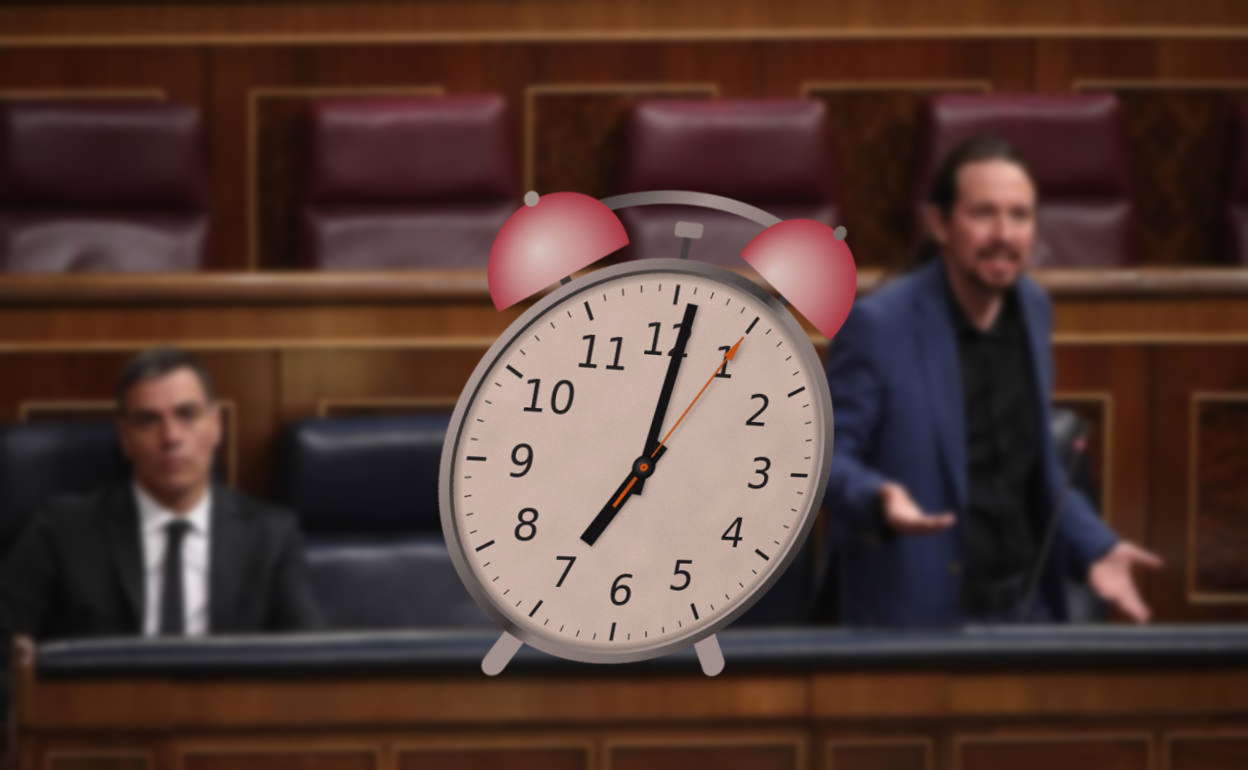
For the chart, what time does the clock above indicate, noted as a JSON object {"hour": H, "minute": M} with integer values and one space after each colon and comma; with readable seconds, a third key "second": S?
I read {"hour": 7, "minute": 1, "second": 5}
